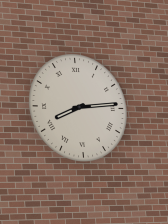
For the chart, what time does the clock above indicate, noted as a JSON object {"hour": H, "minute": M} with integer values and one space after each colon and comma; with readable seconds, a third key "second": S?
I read {"hour": 8, "minute": 14}
